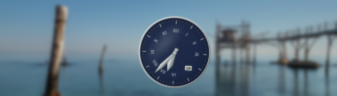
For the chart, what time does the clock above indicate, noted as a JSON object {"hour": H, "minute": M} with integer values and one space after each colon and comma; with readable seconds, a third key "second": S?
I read {"hour": 6, "minute": 37}
